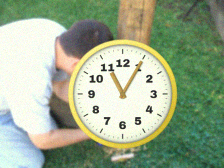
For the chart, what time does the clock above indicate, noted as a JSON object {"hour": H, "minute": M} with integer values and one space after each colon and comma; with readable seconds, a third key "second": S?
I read {"hour": 11, "minute": 5}
